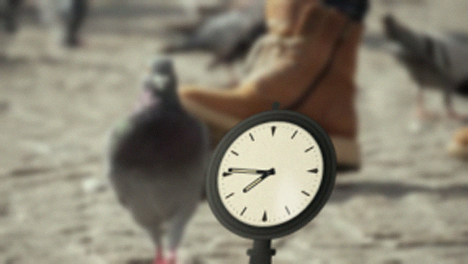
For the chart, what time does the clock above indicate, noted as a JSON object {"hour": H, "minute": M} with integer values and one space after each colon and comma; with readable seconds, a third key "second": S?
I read {"hour": 7, "minute": 46}
